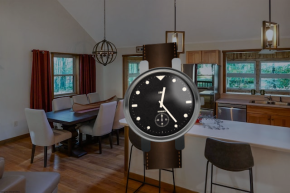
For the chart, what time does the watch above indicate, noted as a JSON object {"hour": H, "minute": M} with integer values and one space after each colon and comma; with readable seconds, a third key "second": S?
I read {"hour": 12, "minute": 24}
